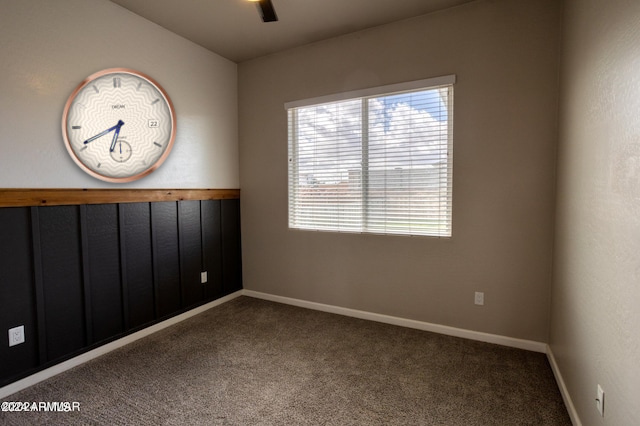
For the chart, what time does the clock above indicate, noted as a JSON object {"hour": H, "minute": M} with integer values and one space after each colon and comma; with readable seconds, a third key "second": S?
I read {"hour": 6, "minute": 41}
